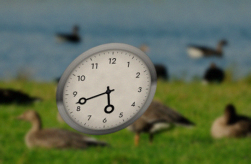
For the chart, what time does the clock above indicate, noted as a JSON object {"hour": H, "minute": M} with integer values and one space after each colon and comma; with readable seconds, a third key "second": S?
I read {"hour": 5, "minute": 42}
